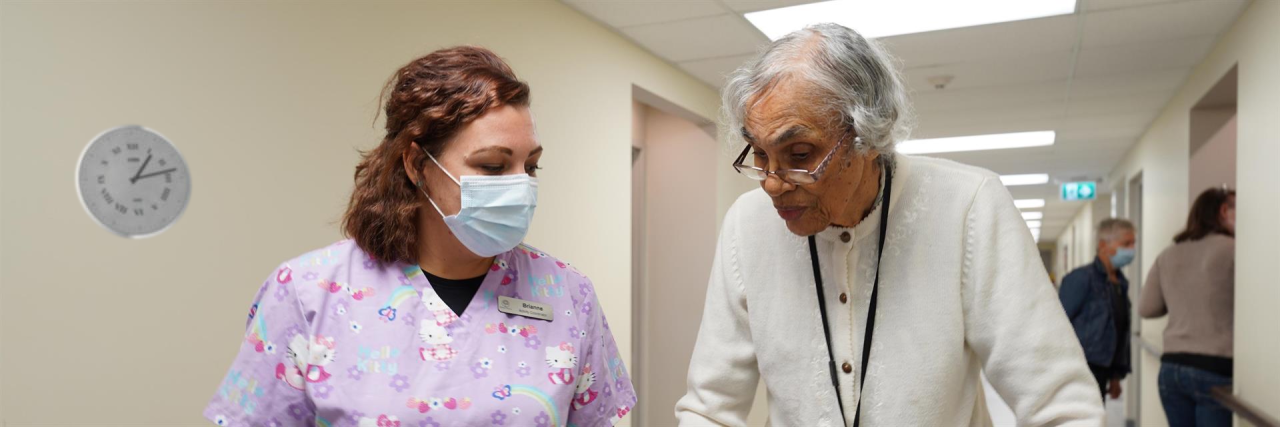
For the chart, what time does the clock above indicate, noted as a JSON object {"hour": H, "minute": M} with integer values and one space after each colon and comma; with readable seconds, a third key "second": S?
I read {"hour": 1, "minute": 13}
